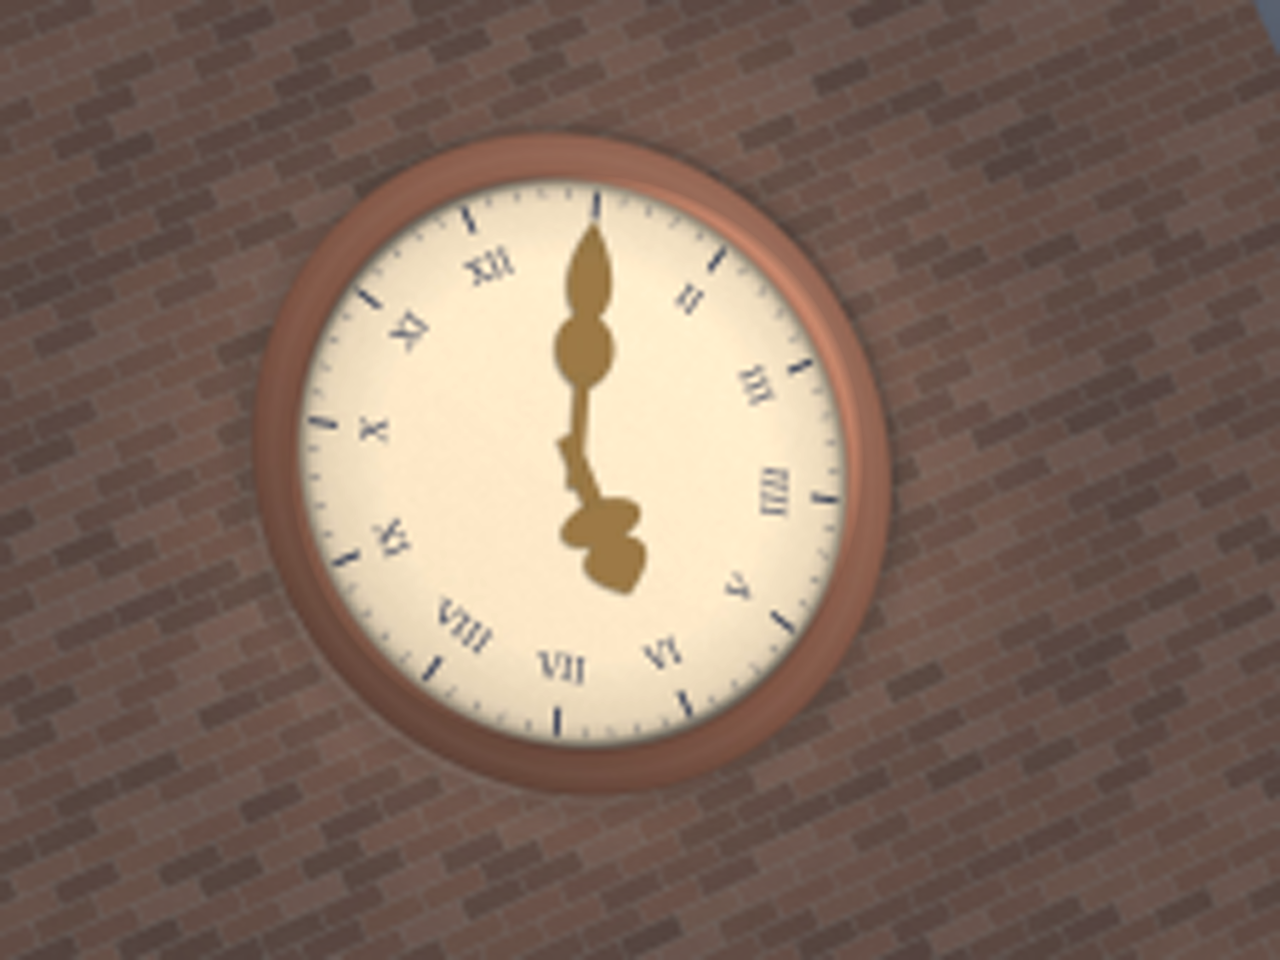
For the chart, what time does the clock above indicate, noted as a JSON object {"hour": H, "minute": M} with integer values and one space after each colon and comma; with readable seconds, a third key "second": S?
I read {"hour": 6, "minute": 5}
